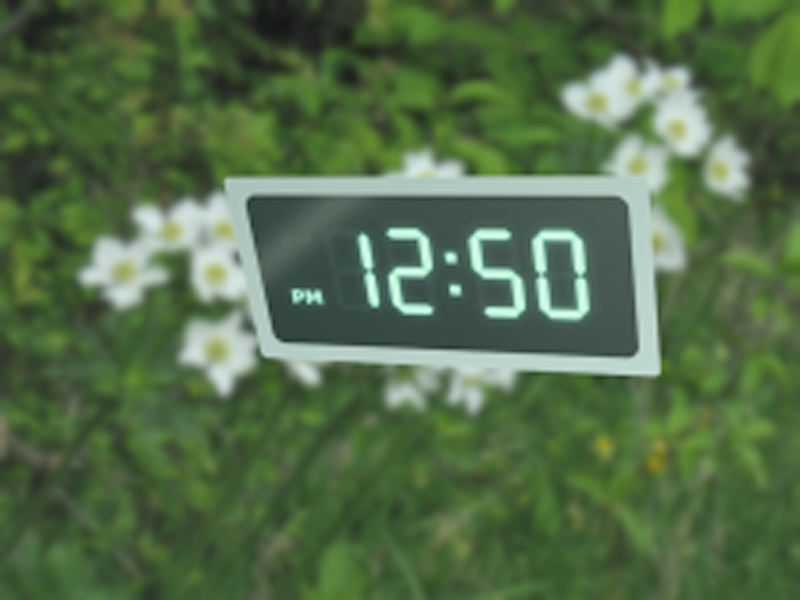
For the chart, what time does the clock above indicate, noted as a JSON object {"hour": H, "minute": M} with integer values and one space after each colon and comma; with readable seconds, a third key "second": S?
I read {"hour": 12, "minute": 50}
